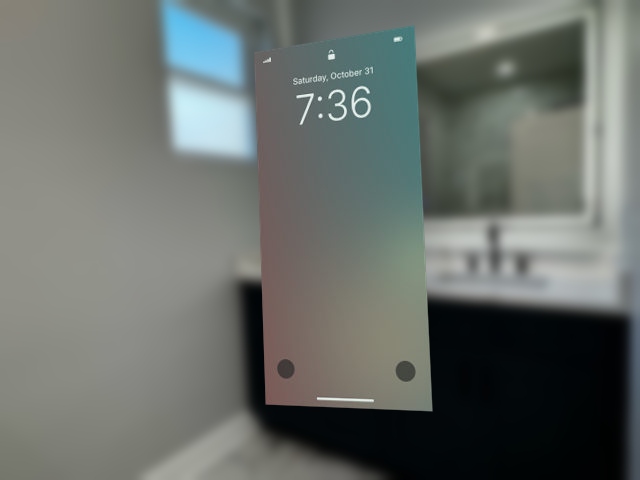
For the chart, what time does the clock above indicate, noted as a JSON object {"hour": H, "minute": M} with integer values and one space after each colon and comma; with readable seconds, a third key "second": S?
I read {"hour": 7, "minute": 36}
